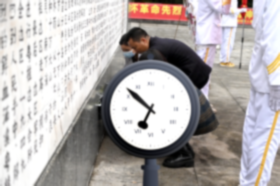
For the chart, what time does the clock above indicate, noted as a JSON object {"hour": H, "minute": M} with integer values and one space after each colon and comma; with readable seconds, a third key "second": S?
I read {"hour": 6, "minute": 52}
